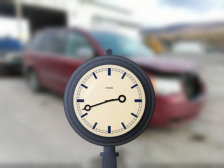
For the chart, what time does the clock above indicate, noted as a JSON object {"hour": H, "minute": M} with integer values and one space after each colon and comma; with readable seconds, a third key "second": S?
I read {"hour": 2, "minute": 42}
